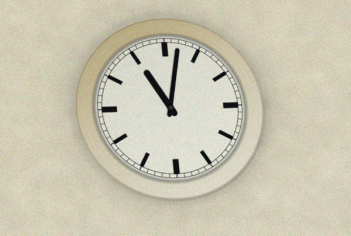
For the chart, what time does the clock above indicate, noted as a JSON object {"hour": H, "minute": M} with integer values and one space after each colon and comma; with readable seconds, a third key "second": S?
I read {"hour": 11, "minute": 2}
